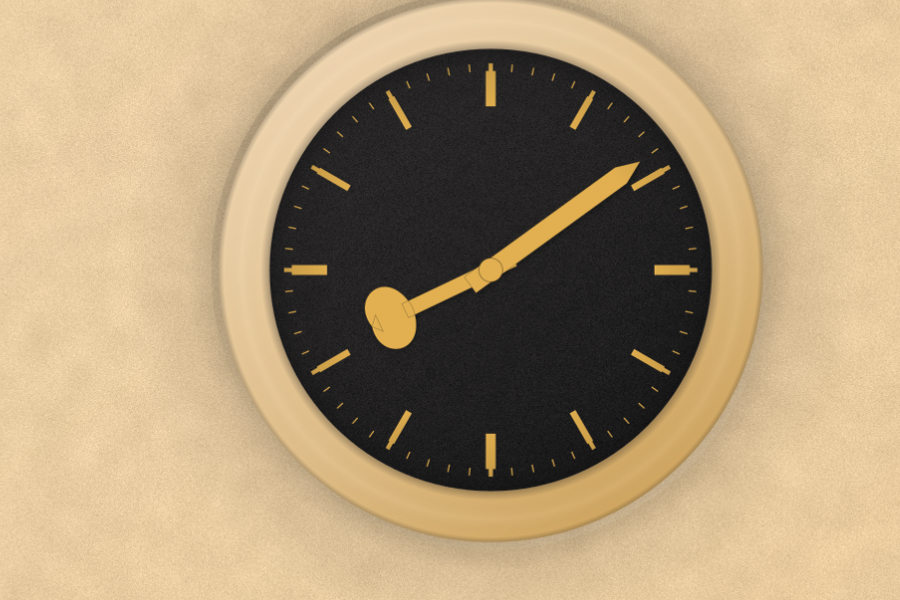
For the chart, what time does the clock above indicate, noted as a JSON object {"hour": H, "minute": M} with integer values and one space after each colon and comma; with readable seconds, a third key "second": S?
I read {"hour": 8, "minute": 9}
